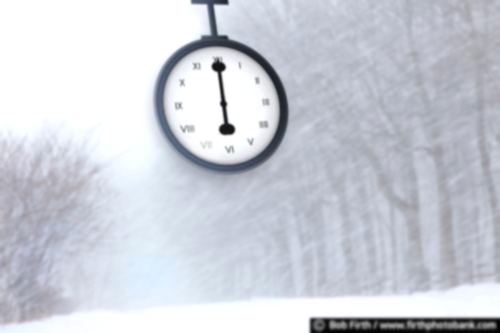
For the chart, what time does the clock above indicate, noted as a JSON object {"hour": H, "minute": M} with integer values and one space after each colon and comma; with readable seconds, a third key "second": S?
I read {"hour": 6, "minute": 0}
